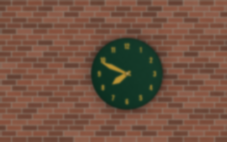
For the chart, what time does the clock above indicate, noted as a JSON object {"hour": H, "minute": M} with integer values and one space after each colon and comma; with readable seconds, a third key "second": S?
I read {"hour": 7, "minute": 49}
